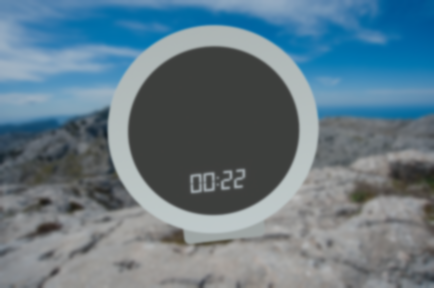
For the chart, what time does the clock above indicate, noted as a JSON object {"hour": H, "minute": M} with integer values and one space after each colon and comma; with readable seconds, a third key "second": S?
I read {"hour": 0, "minute": 22}
